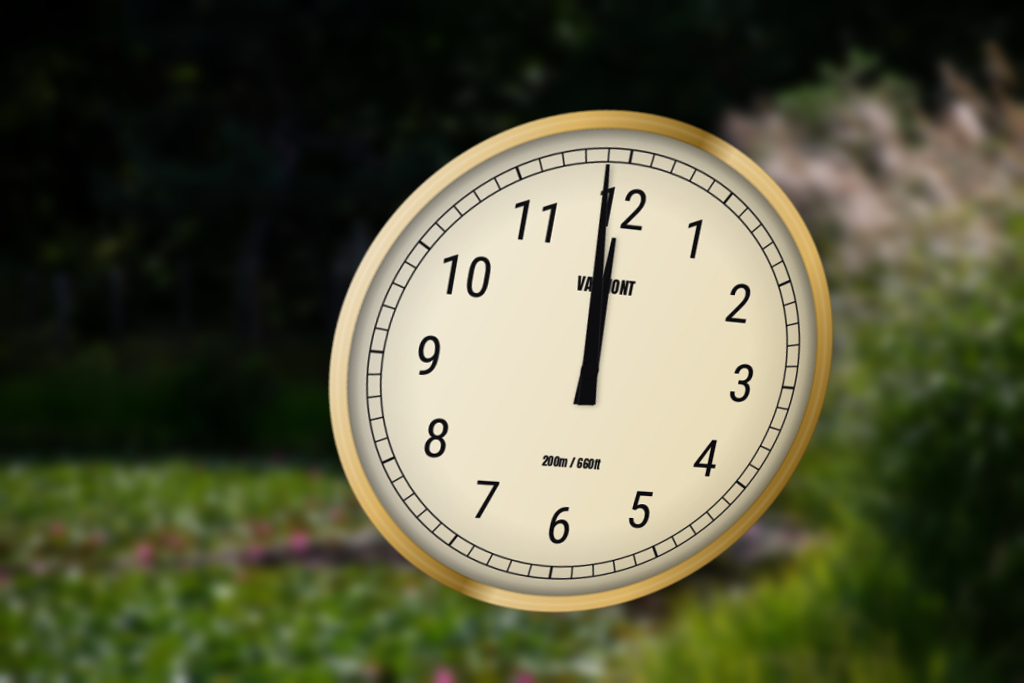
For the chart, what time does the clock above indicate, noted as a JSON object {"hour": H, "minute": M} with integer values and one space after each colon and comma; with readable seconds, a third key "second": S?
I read {"hour": 11, "minute": 59}
